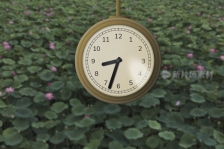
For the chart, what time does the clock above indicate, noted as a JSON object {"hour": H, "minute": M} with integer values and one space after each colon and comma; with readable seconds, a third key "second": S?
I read {"hour": 8, "minute": 33}
